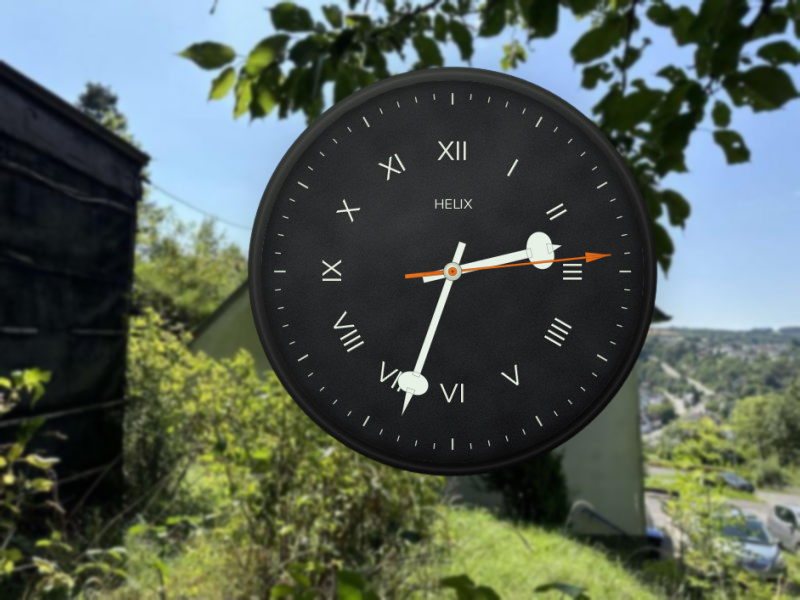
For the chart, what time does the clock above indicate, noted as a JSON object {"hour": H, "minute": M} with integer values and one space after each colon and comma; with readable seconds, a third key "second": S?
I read {"hour": 2, "minute": 33, "second": 14}
